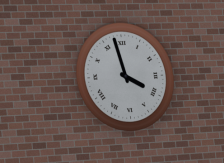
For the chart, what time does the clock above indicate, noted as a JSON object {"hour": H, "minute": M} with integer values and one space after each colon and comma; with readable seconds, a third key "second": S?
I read {"hour": 3, "minute": 58}
